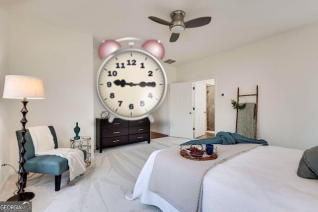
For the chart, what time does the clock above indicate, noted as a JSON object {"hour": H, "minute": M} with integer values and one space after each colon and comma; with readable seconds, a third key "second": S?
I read {"hour": 9, "minute": 15}
